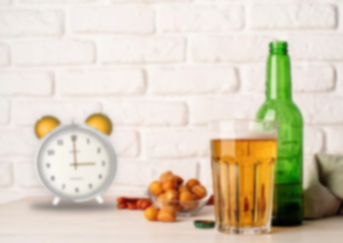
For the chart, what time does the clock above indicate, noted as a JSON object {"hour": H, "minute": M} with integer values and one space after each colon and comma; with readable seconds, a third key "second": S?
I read {"hour": 3, "minute": 0}
